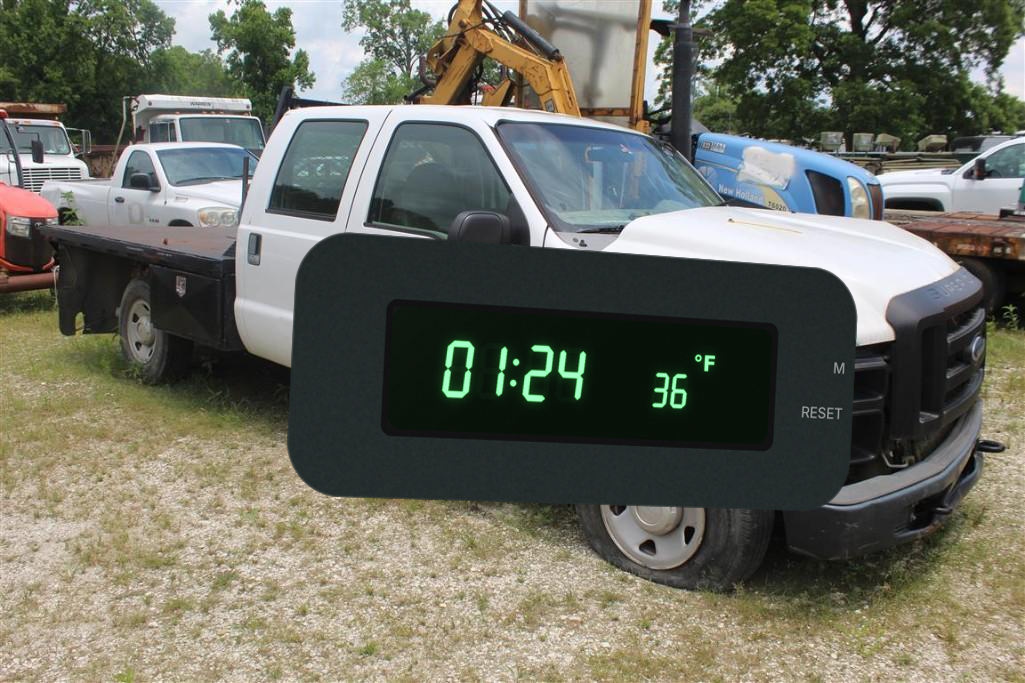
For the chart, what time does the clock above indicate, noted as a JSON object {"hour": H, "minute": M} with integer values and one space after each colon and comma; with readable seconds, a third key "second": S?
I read {"hour": 1, "minute": 24}
